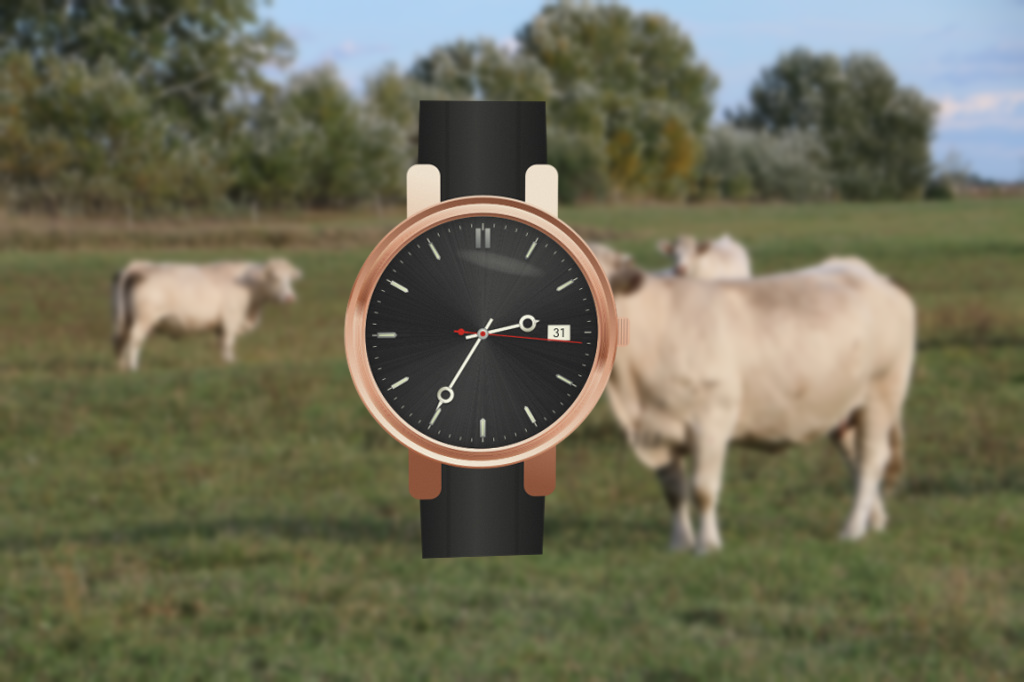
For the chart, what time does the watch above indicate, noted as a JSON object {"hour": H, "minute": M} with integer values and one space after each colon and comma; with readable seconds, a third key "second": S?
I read {"hour": 2, "minute": 35, "second": 16}
